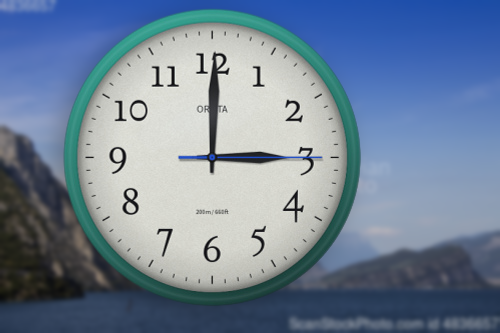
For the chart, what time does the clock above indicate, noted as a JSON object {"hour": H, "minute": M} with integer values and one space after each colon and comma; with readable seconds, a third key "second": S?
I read {"hour": 3, "minute": 0, "second": 15}
